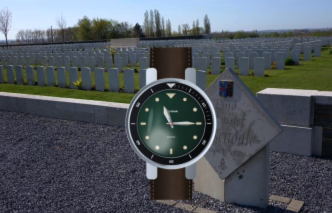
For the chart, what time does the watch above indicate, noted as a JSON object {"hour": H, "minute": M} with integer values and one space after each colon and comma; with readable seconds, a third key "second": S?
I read {"hour": 11, "minute": 15}
